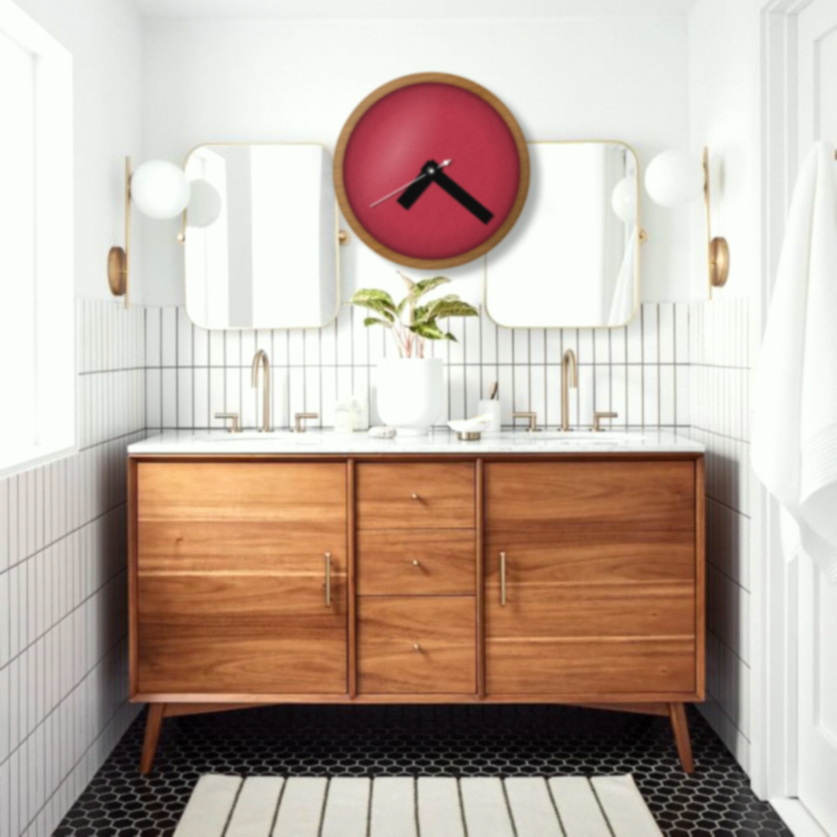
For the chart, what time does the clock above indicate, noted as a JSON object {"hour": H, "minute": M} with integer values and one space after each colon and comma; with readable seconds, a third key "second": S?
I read {"hour": 7, "minute": 21, "second": 40}
